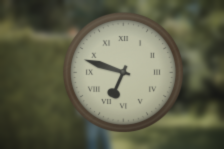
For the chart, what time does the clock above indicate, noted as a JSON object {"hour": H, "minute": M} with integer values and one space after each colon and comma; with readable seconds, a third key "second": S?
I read {"hour": 6, "minute": 48}
